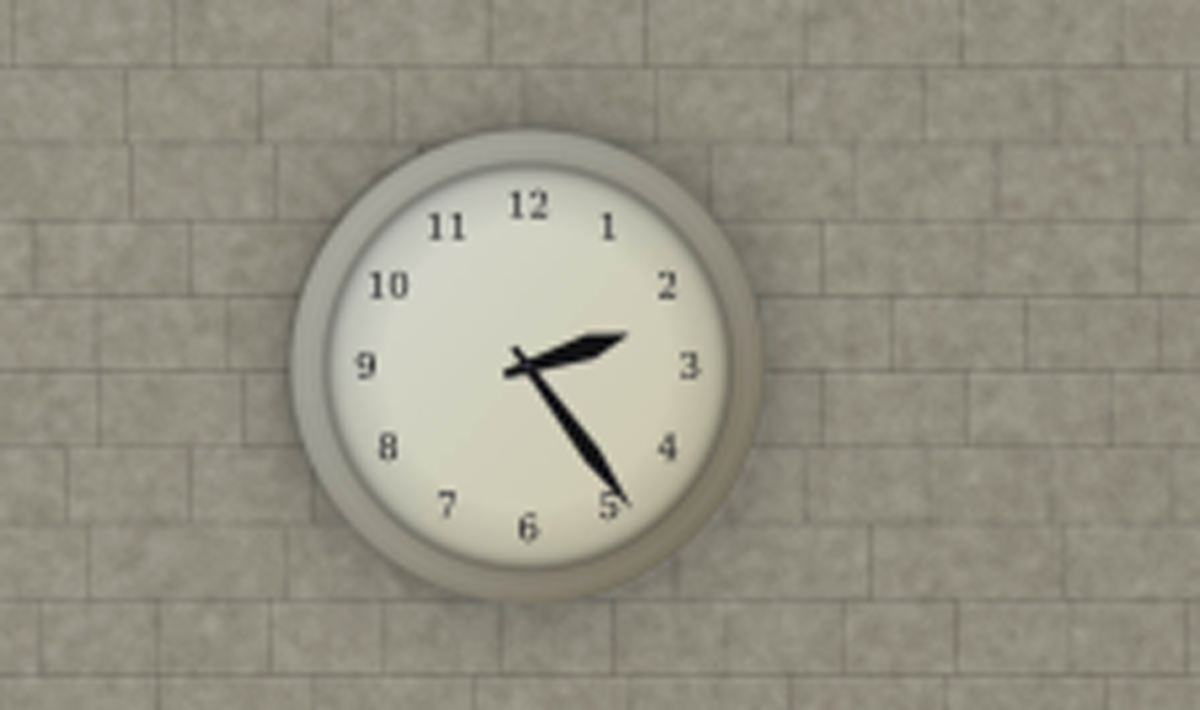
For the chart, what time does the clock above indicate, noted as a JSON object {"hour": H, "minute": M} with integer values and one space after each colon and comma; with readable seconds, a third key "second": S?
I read {"hour": 2, "minute": 24}
